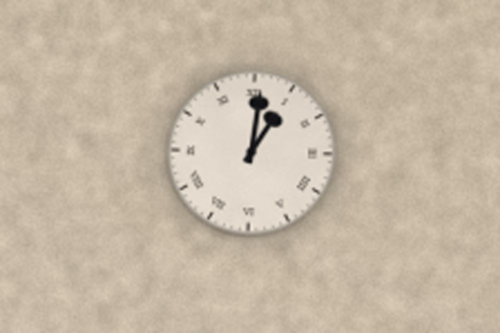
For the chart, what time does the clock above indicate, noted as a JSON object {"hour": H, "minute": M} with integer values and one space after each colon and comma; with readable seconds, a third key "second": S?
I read {"hour": 1, "minute": 1}
